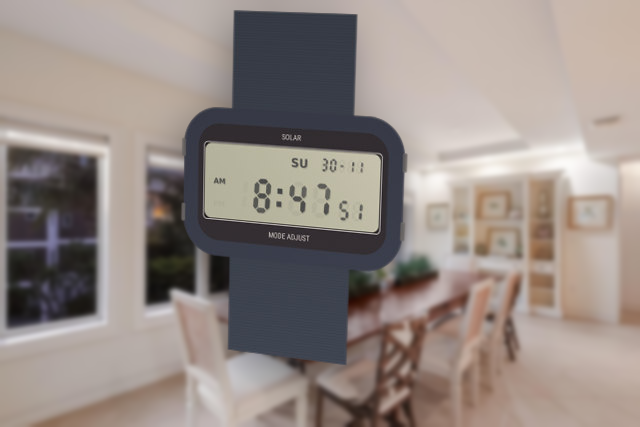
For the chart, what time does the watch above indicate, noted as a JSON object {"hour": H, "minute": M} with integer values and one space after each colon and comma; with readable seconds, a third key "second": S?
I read {"hour": 8, "minute": 47, "second": 51}
